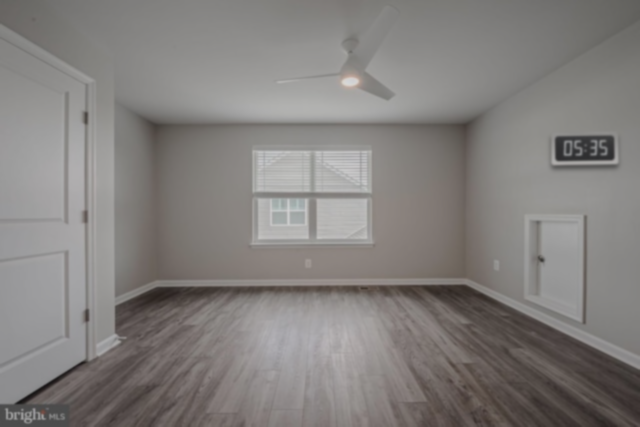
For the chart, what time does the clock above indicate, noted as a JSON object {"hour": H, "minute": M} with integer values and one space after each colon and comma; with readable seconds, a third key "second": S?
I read {"hour": 5, "minute": 35}
